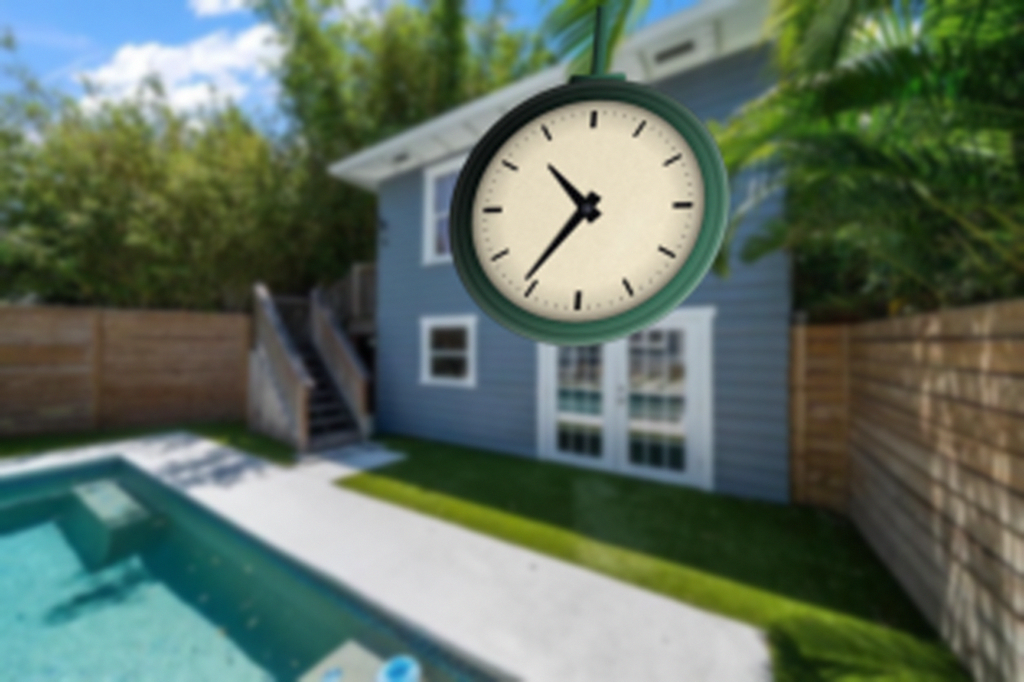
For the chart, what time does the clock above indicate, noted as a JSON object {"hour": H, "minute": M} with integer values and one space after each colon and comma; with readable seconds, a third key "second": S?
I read {"hour": 10, "minute": 36}
